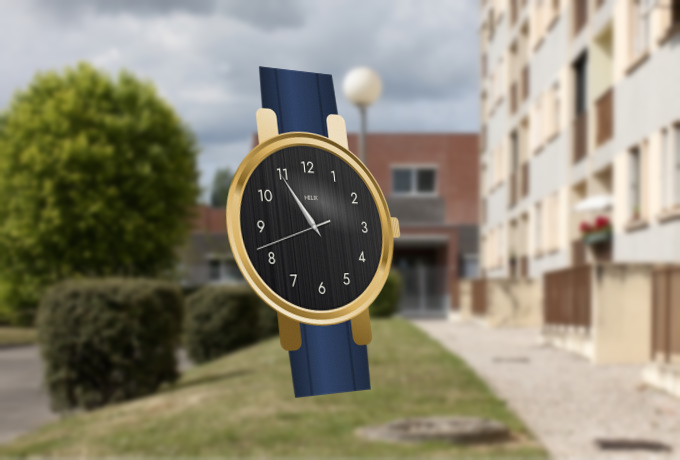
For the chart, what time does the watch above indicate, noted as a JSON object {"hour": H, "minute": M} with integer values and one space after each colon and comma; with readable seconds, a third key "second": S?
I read {"hour": 10, "minute": 54, "second": 42}
